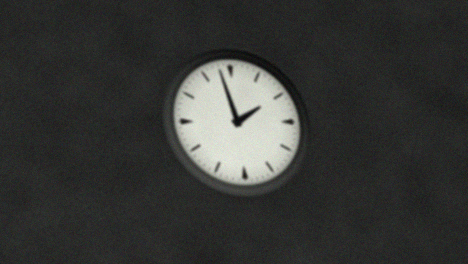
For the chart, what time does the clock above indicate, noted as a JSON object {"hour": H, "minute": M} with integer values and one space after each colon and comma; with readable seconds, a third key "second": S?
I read {"hour": 1, "minute": 58}
